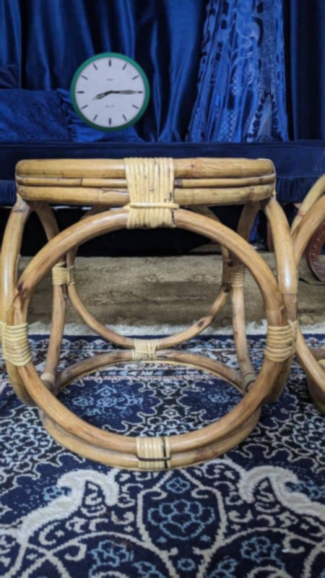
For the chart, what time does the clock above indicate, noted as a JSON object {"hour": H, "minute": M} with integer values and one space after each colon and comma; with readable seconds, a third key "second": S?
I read {"hour": 8, "minute": 15}
